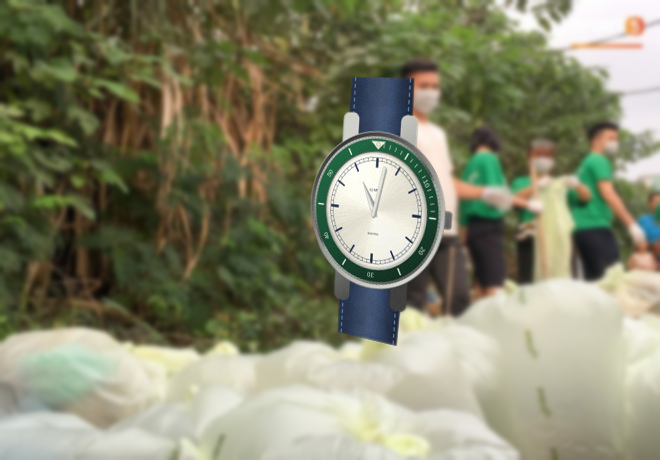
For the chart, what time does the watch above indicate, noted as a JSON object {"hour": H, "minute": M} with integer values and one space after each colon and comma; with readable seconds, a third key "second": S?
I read {"hour": 11, "minute": 2}
